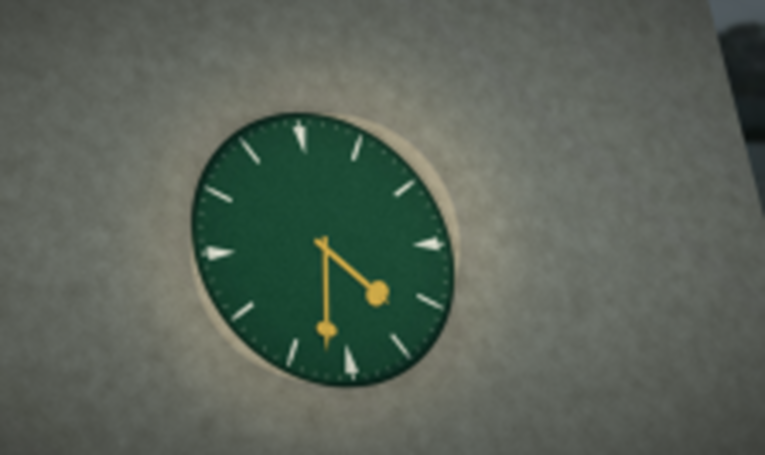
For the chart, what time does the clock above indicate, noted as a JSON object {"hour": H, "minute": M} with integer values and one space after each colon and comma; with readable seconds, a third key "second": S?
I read {"hour": 4, "minute": 32}
